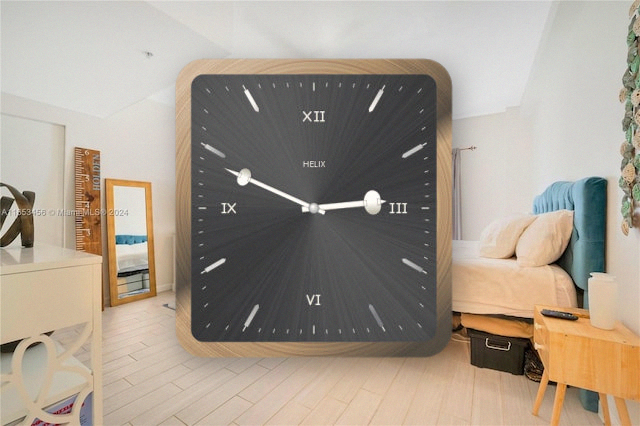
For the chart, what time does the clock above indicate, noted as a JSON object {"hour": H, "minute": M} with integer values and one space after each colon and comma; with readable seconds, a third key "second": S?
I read {"hour": 2, "minute": 49}
